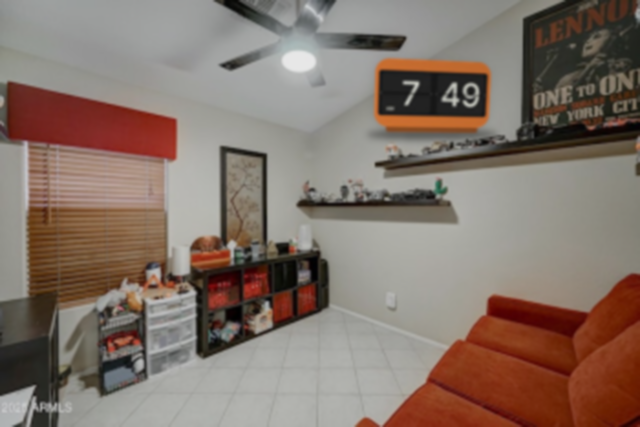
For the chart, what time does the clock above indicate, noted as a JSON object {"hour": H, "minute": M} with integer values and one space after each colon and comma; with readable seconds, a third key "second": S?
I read {"hour": 7, "minute": 49}
